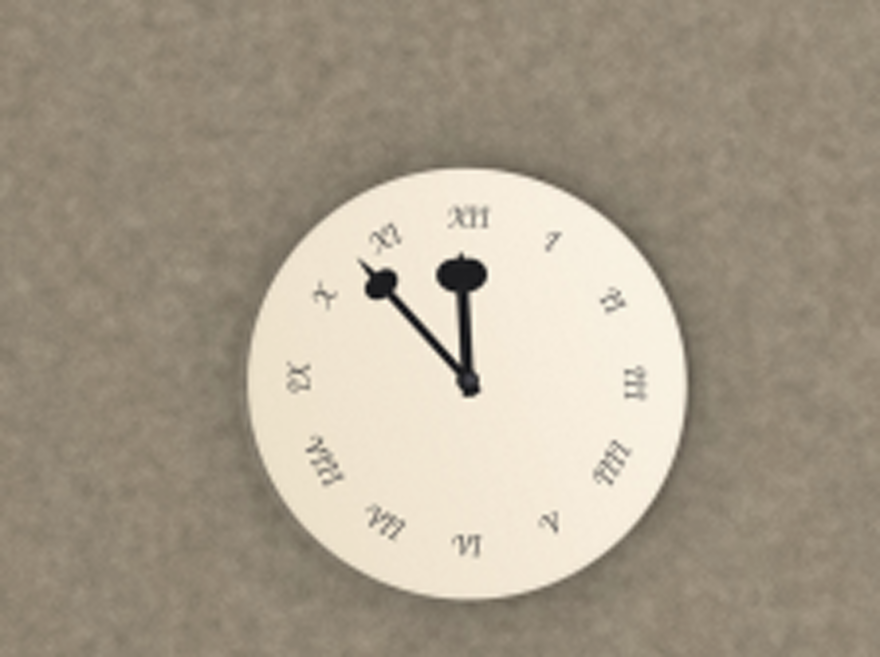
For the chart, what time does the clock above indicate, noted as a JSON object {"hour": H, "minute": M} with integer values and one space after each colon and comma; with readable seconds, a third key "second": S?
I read {"hour": 11, "minute": 53}
